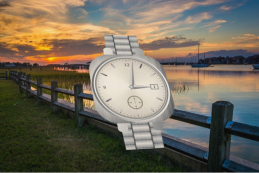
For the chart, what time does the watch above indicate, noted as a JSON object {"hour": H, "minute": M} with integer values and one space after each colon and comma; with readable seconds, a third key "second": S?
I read {"hour": 3, "minute": 2}
